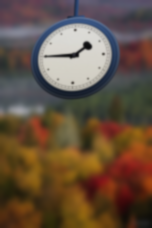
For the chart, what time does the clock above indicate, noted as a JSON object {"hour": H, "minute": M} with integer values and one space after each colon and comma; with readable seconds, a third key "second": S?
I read {"hour": 1, "minute": 45}
